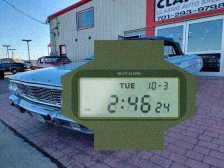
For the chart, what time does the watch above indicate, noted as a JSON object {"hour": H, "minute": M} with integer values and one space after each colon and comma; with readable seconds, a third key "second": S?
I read {"hour": 2, "minute": 46, "second": 24}
